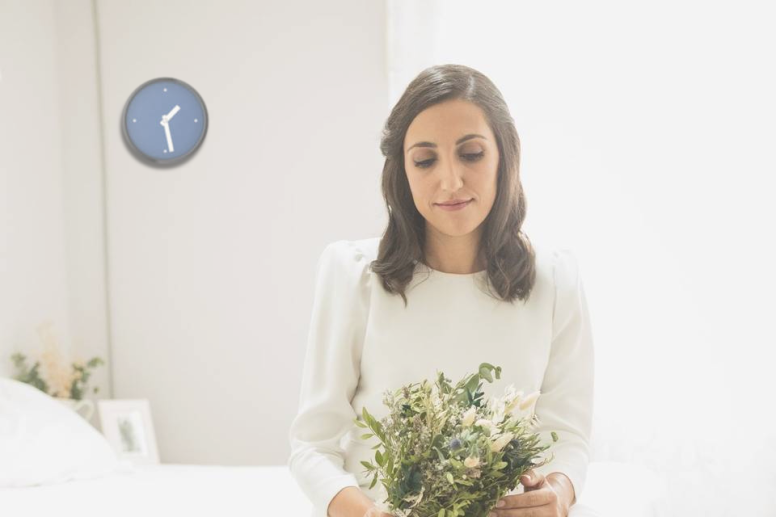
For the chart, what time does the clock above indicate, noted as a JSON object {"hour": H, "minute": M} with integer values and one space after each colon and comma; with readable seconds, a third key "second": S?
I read {"hour": 1, "minute": 28}
